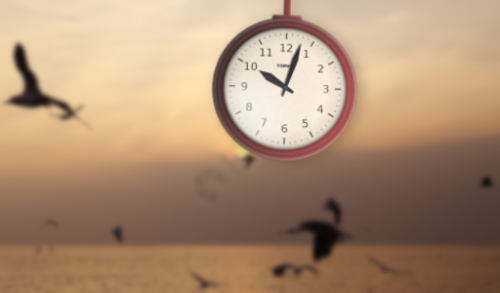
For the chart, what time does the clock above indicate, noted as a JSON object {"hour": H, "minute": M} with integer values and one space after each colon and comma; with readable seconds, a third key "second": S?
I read {"hour": 10, "minute": 3}
